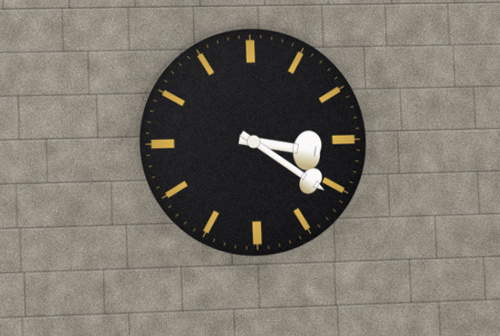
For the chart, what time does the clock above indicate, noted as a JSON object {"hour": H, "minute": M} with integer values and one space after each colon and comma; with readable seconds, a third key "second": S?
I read {"hour": 3, "minute": 21}
